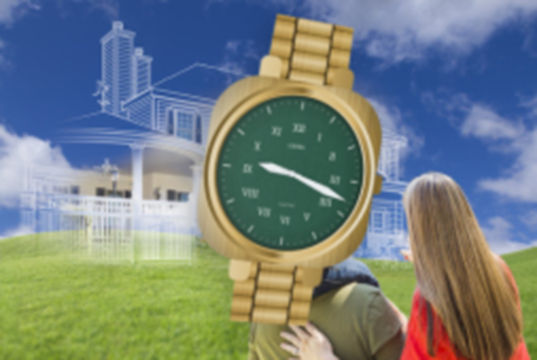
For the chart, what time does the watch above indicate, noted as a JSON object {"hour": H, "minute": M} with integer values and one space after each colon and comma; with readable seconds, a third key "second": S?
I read {"hour": 9, "minute": 18}
